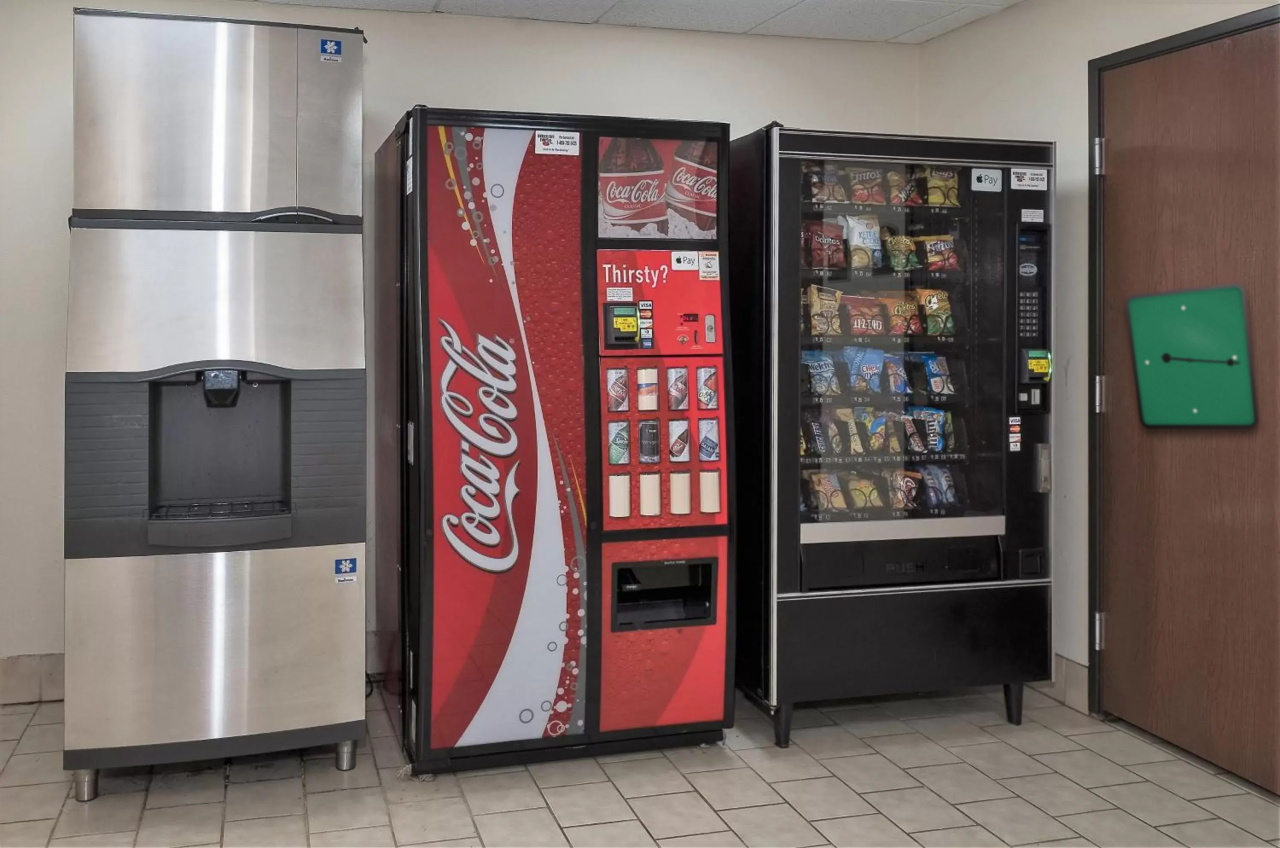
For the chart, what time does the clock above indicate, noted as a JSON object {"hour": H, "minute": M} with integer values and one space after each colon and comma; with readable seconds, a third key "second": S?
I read {"hour": 9, "minute": 16}
